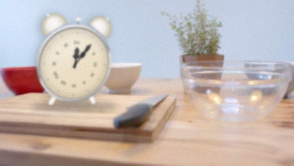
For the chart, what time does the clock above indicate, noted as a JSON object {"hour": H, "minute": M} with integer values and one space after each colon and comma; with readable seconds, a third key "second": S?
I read {"hour": 12, "minute": 6}
